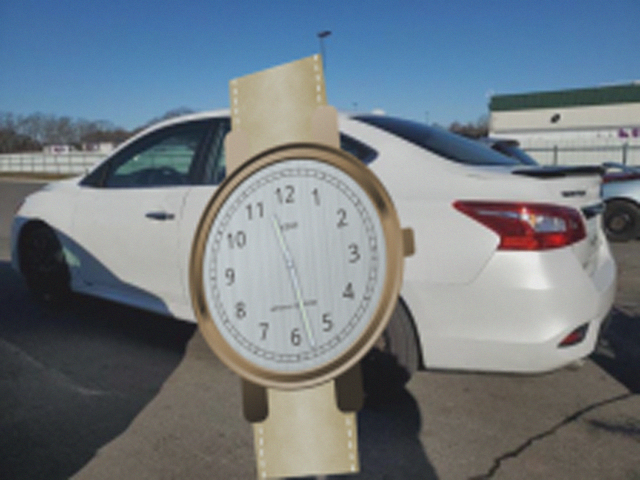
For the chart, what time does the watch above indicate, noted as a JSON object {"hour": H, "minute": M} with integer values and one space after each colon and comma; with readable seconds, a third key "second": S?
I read {"hour": 11, "minute": 28}
